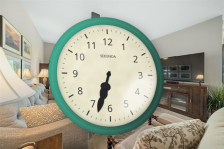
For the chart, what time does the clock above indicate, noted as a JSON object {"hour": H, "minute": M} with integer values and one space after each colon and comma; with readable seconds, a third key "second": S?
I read {"hour": 6, "minute": 33}
